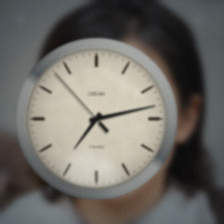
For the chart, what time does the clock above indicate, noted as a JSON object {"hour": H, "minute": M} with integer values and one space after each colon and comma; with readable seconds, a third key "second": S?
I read {"hour": 7, "minute": 12, "second": 53}
